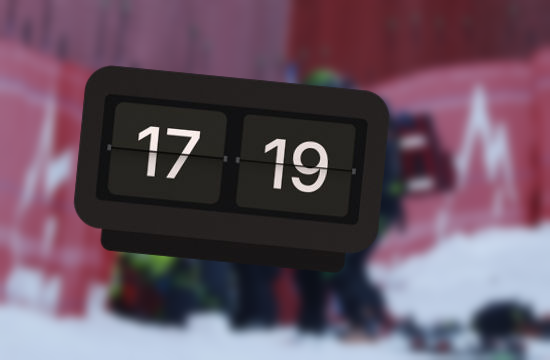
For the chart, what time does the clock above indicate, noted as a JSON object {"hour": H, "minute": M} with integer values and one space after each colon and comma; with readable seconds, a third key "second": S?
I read {"hour": 17, "minute": 19}
